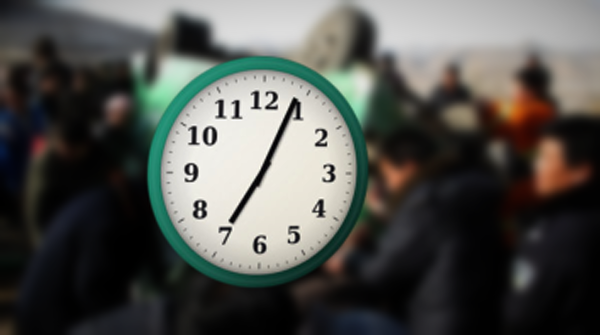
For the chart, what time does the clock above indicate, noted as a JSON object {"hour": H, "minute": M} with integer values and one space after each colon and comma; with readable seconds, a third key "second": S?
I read {"hour": 7, "minute": 4}
